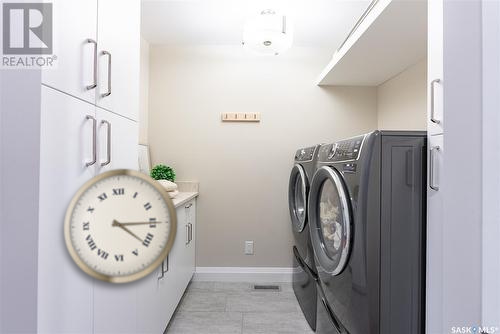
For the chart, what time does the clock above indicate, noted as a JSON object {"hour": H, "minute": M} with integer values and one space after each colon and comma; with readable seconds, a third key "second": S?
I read {"hour": 4, "minute": 15}
